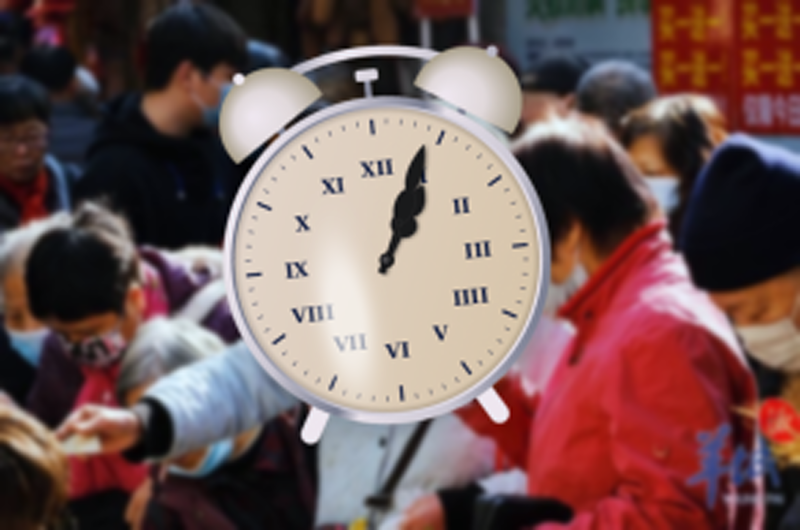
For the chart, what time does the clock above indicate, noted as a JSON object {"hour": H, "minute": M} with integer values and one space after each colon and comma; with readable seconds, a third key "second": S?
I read {"hour": 1, "minute": 4}
